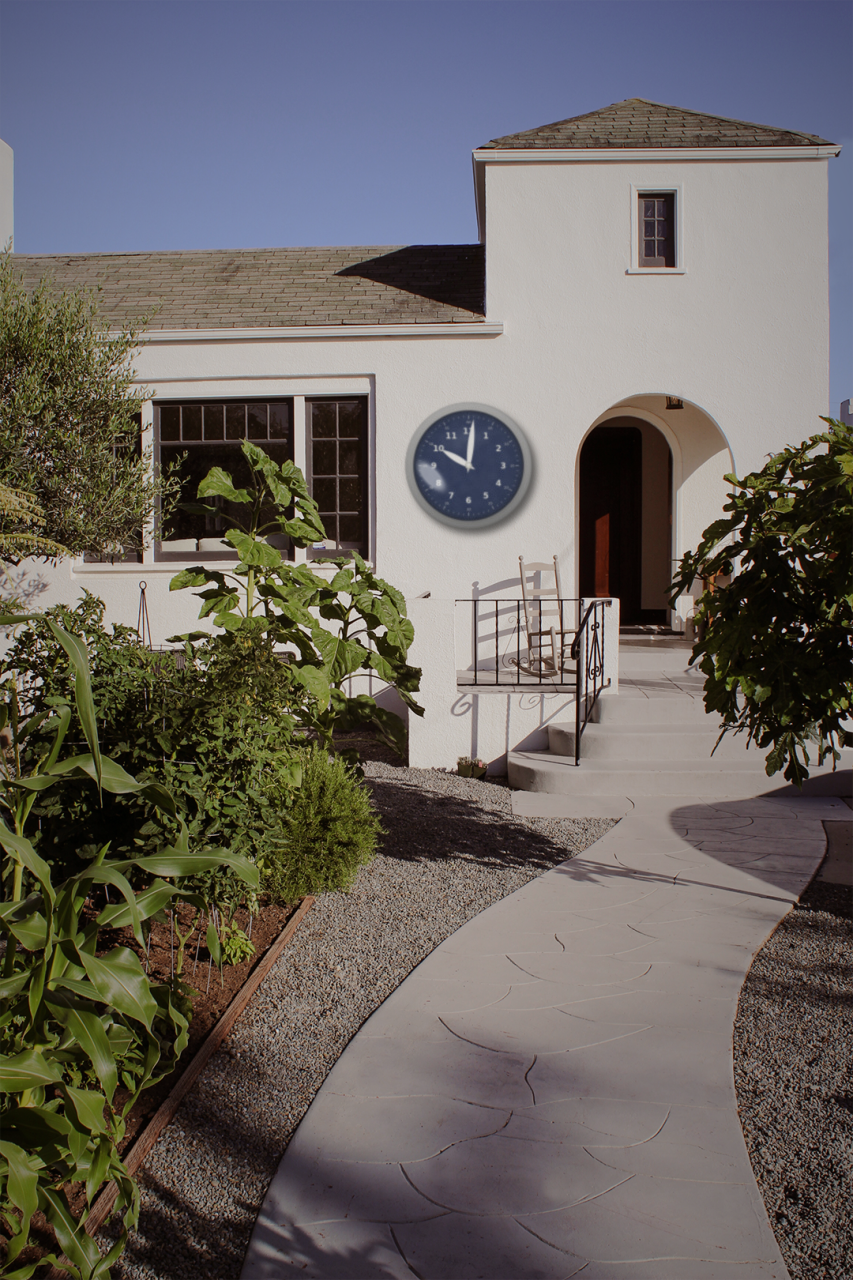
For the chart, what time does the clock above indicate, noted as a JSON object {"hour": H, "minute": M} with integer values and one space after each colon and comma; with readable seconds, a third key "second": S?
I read {"hour": 10, "minute": 1}
